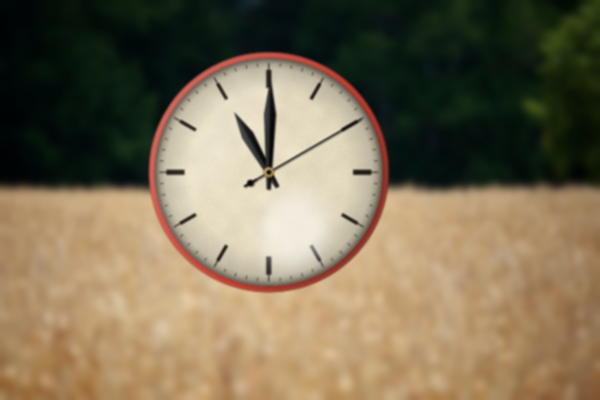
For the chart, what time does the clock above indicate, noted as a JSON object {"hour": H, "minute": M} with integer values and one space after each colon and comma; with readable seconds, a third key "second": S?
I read {"hour": 11, "minute": 0, "second": 10}
